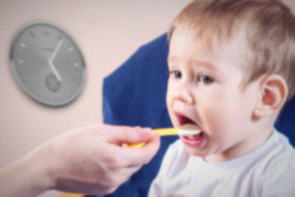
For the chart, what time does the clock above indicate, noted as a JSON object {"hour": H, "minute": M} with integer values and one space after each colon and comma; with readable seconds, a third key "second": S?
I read {"hour": 5, "minute": 6}
